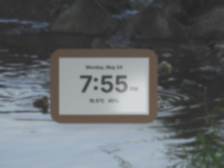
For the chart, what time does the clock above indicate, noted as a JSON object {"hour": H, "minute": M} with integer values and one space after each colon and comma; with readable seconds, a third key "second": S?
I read {"hour": 7, "minute": 55}
